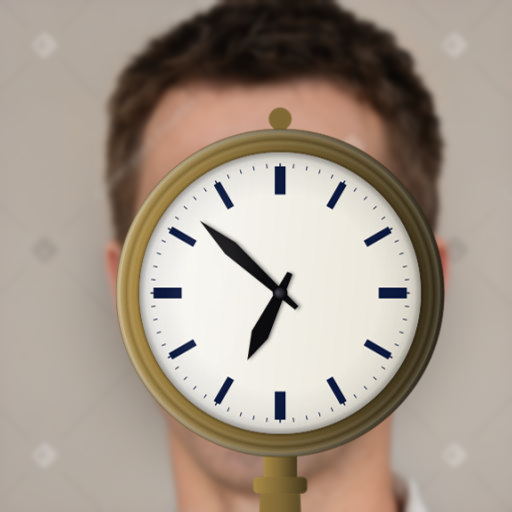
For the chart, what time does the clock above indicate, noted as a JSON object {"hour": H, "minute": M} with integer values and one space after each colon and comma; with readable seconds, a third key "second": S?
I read {"hour": 6, "minute": 52}
